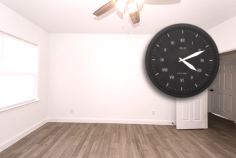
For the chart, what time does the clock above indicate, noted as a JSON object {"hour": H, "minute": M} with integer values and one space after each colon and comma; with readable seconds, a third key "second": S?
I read {"hour": 4, "minute": 11}
